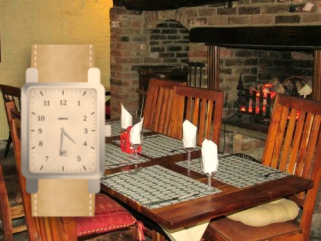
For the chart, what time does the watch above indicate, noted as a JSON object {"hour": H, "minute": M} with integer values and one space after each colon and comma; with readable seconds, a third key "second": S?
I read {"hour": 4, "minute": 31}
